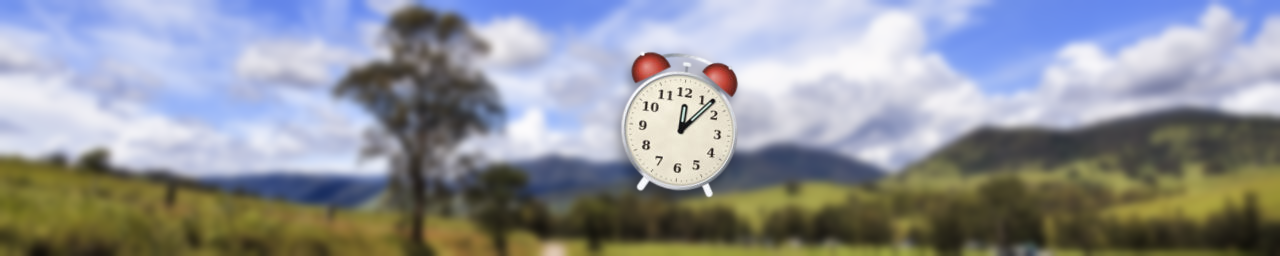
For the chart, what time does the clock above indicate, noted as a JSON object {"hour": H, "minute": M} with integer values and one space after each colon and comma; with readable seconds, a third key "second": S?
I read {"hour": 12, "minute": 7}
